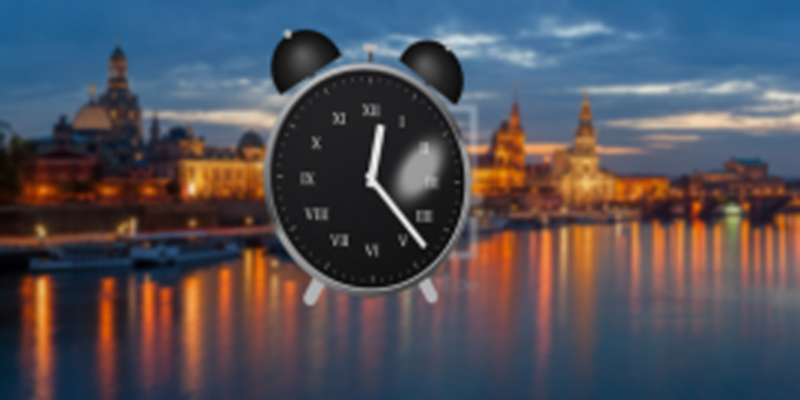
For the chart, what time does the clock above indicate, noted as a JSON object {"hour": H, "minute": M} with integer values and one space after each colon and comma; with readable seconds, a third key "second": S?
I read {"hour": 12, "minute": 23}
